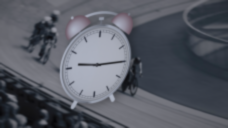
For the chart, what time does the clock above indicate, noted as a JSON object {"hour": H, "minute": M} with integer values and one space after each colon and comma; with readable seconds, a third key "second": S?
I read {"hour": 9, "minute": 15}
